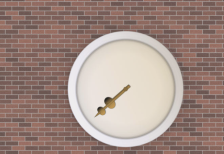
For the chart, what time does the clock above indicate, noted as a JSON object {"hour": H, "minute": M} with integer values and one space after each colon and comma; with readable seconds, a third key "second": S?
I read {"hour": 7, "minute": 38}
